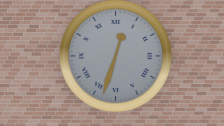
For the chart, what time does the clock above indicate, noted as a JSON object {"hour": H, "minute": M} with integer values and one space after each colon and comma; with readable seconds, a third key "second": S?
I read {"hour": 12, "minute": 33}
